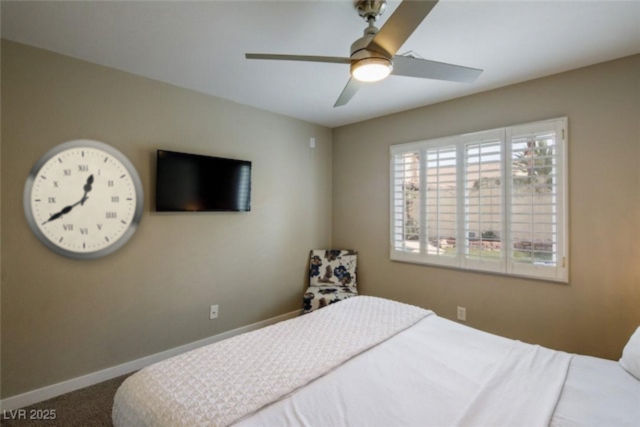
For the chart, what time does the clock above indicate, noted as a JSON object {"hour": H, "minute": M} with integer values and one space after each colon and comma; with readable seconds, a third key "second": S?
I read {"hour": 12, "minute": 40}
